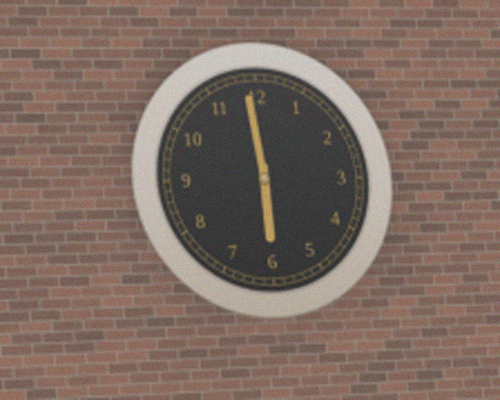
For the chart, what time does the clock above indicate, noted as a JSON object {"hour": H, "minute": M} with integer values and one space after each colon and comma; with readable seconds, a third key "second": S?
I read {"hour": 5, "minute": 59}
